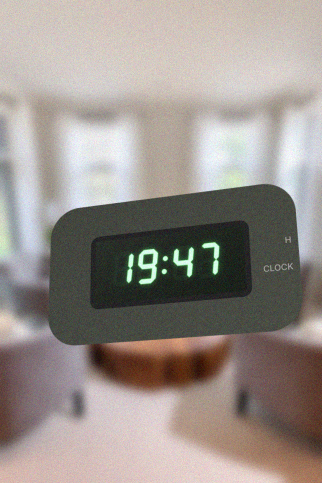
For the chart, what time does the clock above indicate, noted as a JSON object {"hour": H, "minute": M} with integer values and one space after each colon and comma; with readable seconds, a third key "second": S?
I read {"hour": 19, "minute": 47}
